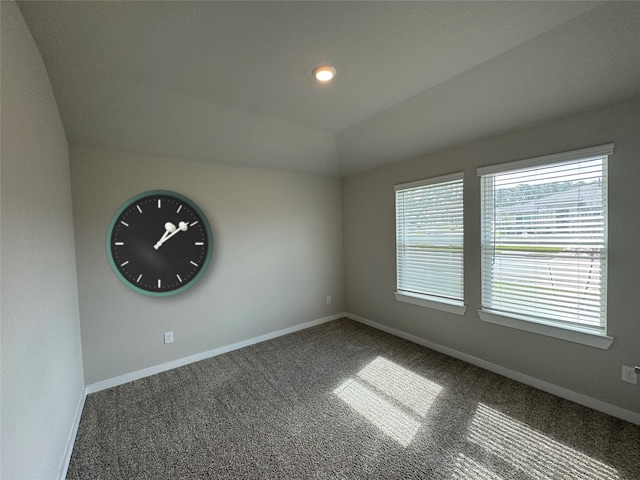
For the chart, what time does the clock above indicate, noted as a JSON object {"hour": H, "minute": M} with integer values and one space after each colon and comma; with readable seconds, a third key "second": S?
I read {"hour": 1, "minute": 9}
